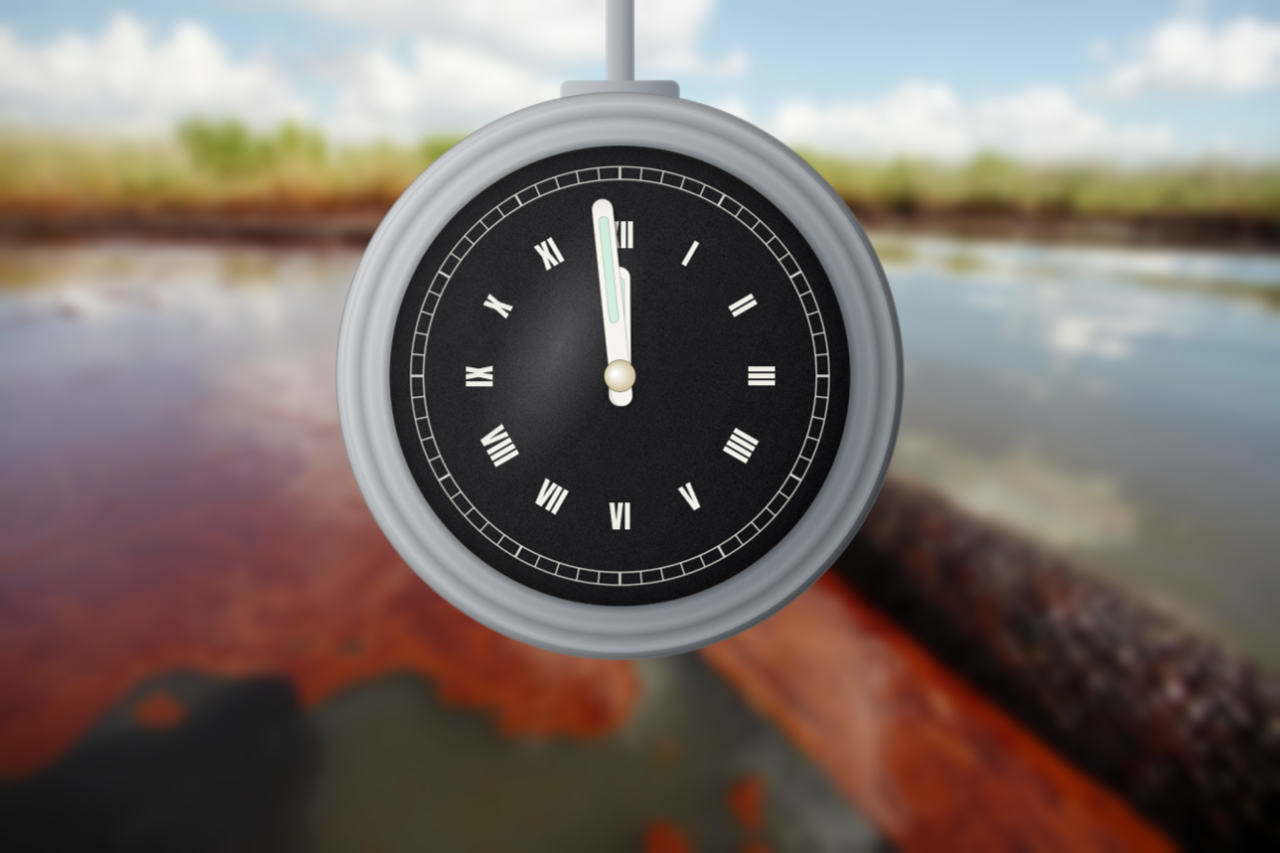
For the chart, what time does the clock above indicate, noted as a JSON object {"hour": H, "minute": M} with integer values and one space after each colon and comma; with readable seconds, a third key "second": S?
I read {"hour": 11, "minute": 59}
